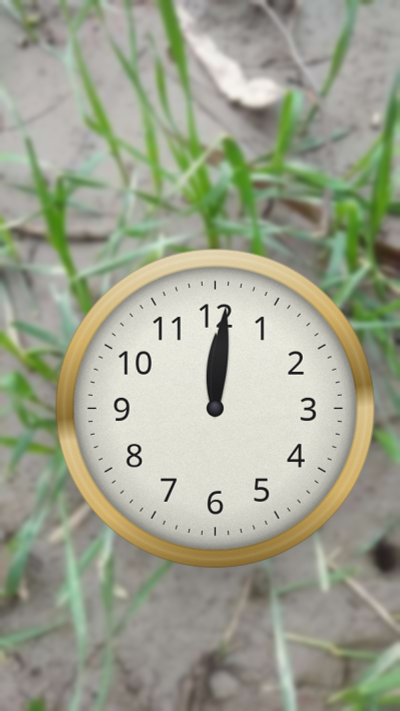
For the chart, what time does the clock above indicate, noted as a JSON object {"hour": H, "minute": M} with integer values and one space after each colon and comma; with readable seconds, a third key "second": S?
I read {"hour": 12, "minute": 1}
